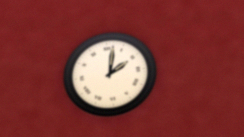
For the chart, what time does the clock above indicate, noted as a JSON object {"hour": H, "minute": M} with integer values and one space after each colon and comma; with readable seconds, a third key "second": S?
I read {"hour": 2, "minute": 2}
